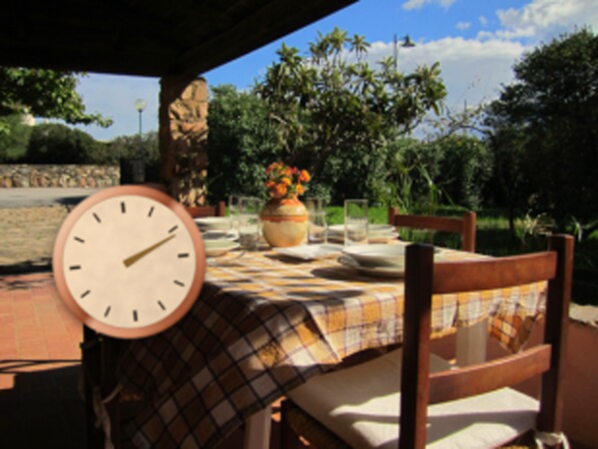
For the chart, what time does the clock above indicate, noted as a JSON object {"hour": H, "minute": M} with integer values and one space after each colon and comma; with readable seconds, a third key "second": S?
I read {"hour": 2, "minute": 11}
